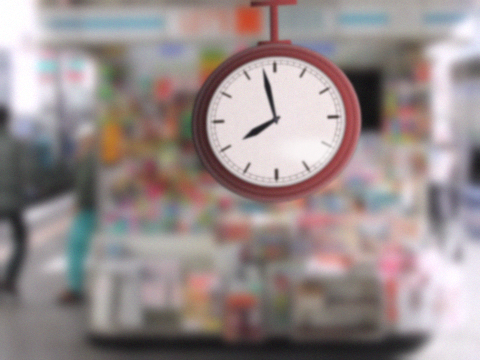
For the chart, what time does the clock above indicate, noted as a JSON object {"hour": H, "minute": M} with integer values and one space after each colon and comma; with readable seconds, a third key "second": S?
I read {"hour": 7, "minute": 58}
